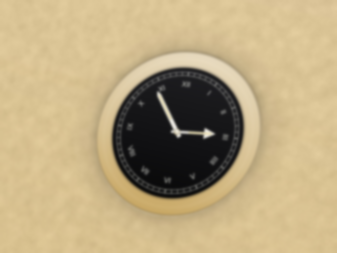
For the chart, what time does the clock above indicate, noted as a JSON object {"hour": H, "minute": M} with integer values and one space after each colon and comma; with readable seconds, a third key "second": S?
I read {"hour": 2, "minute": 54}
